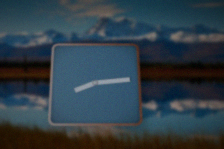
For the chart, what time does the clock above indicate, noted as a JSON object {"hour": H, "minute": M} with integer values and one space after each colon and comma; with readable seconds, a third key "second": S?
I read {"hour": 8, "minute": 14}
